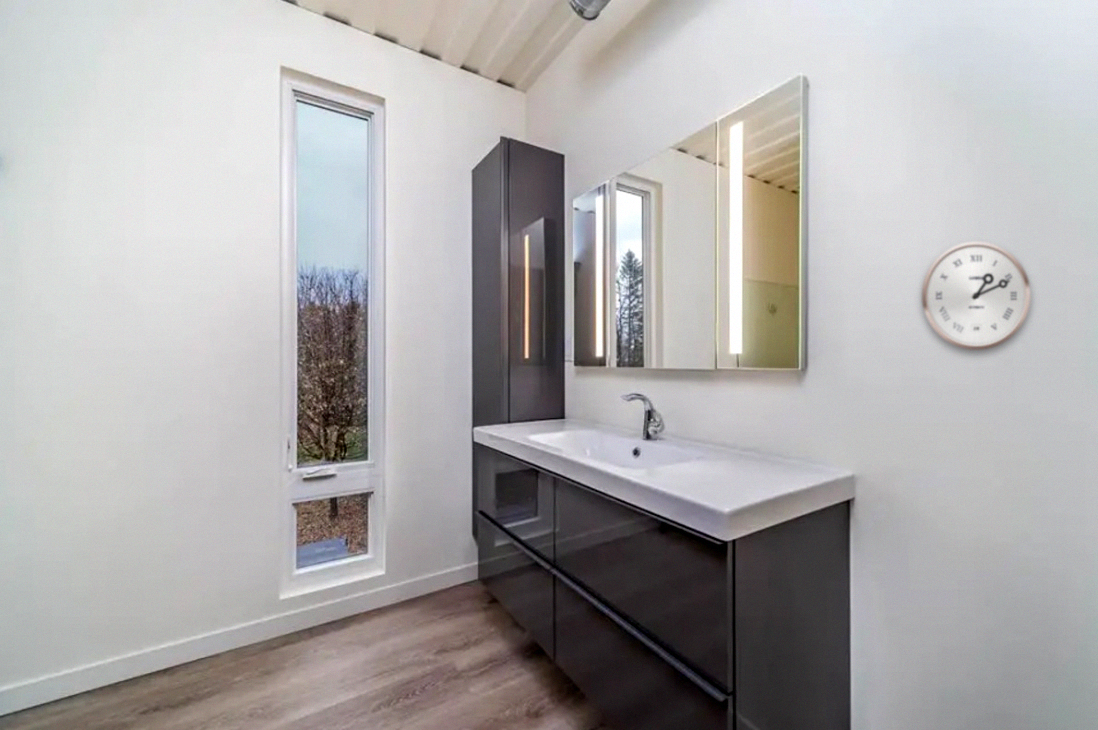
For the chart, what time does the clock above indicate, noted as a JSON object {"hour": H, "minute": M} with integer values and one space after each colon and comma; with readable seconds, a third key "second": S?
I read {"hour": 1, "minute": 11}
